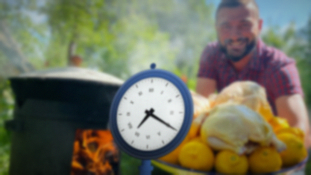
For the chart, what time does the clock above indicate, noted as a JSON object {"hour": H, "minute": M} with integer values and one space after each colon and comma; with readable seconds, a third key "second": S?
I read {"hour": 7, "minute": 20}
